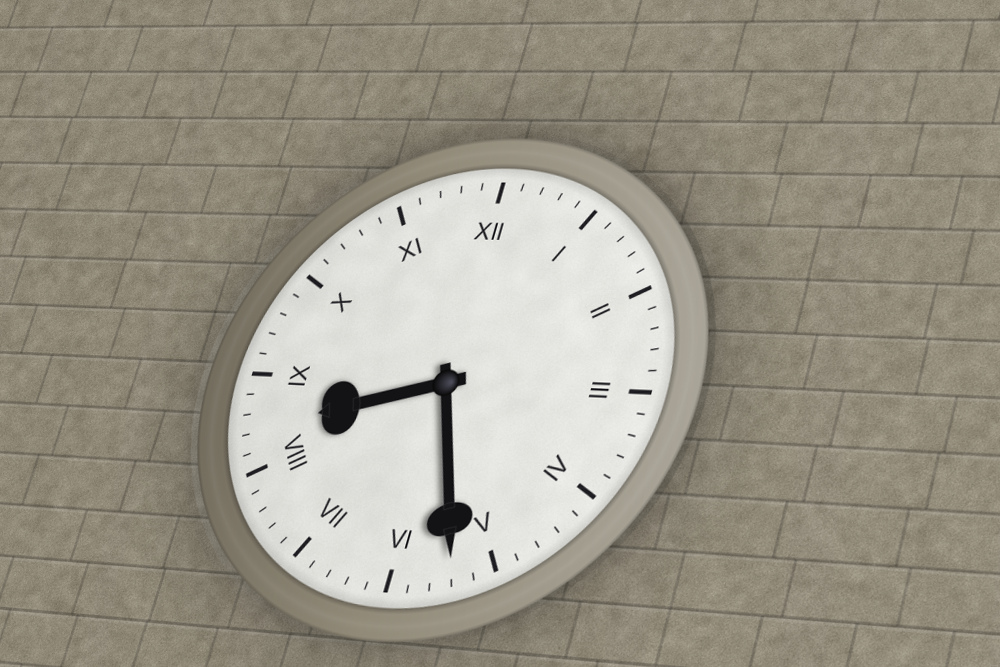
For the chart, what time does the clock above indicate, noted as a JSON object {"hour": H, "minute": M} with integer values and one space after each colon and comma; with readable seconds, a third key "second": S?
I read {"hour": 8, "minute": 27}
